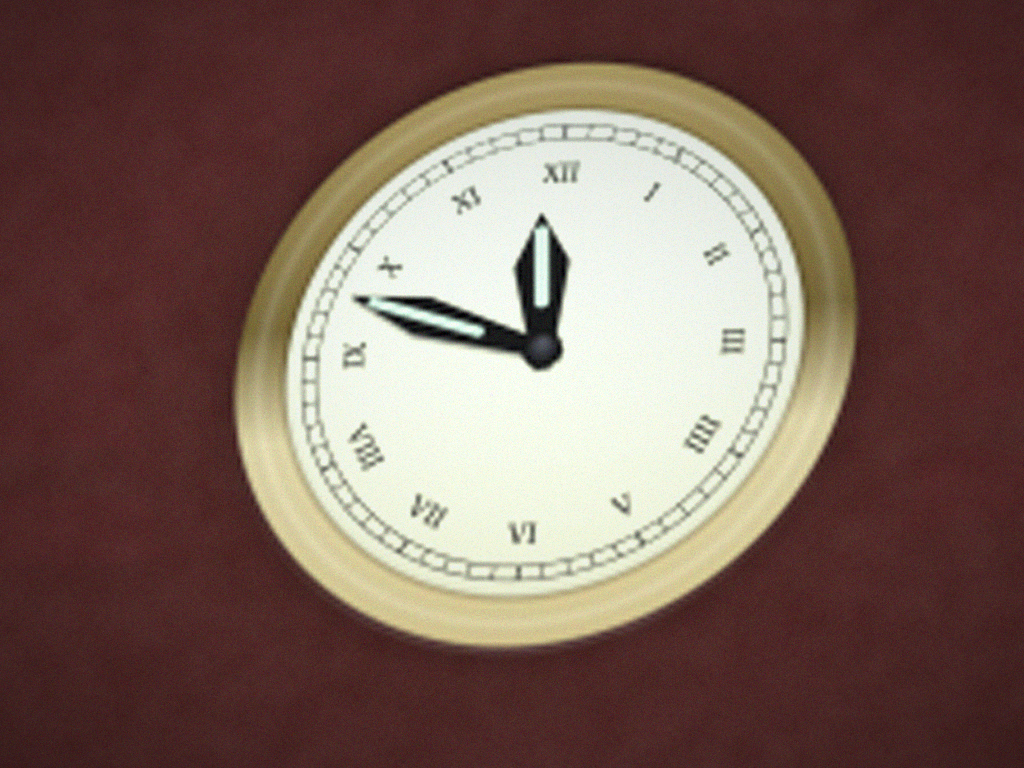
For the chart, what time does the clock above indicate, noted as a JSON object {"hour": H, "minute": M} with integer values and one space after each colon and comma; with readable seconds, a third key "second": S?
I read {"hour": 11, "minute": 48}
